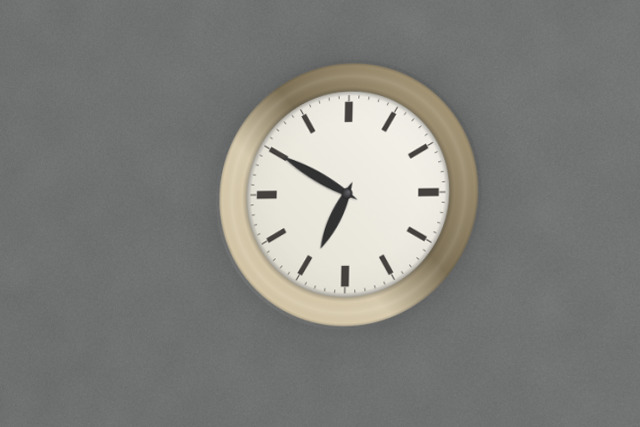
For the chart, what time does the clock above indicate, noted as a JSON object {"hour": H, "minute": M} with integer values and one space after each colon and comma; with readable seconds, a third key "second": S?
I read {"hour": 6, "minute": 50}
